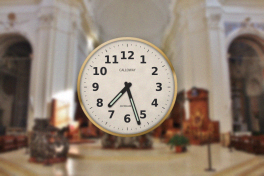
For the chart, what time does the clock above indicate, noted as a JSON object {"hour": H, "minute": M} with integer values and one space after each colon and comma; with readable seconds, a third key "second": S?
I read {"hour": 7, "minute": 27}
